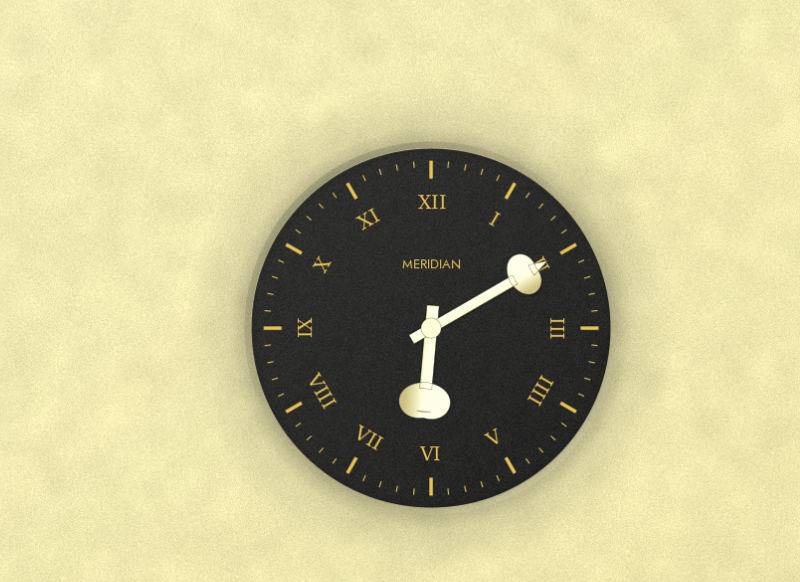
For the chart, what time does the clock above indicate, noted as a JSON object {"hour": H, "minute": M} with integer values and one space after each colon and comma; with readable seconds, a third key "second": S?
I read {"hour": 6, "minute": 10}
